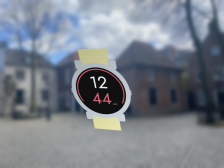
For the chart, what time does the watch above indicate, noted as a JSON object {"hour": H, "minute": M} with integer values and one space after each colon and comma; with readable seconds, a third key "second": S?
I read {"hour": 12, "minute": 44}
